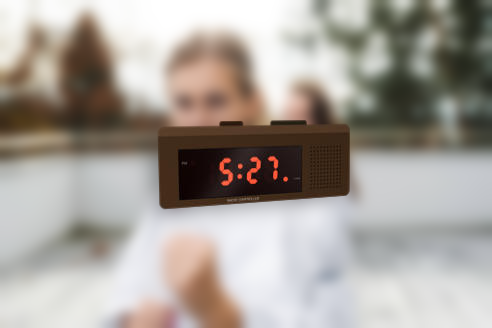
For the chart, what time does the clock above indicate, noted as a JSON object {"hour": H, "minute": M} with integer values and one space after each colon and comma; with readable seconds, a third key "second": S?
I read {"hour": 5, "minute": 27}
